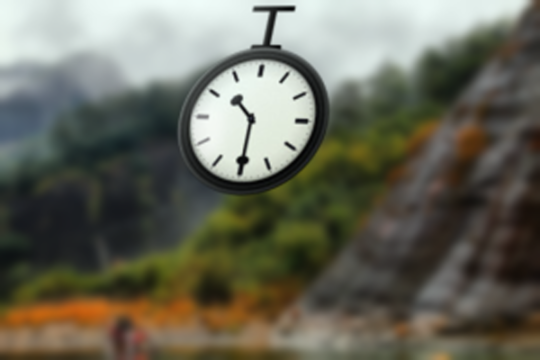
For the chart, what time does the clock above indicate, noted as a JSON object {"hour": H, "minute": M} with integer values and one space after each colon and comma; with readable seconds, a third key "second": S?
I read {"hour": 10, "minute": 30}
